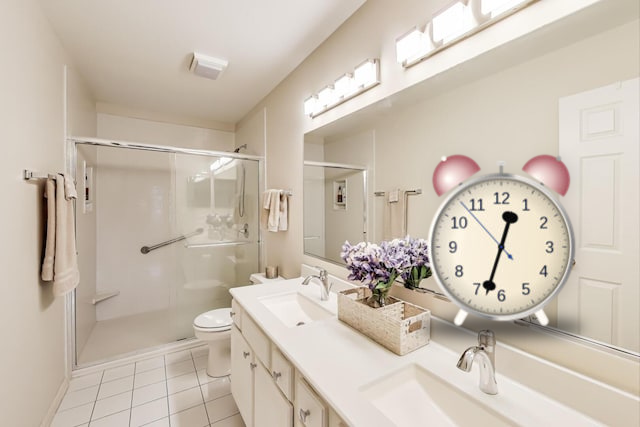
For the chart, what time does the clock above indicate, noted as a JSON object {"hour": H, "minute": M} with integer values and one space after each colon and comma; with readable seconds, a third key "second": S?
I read {"hour": 12, "minute": 32, "second": 53}
